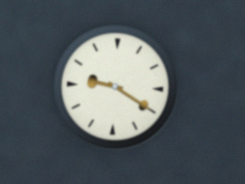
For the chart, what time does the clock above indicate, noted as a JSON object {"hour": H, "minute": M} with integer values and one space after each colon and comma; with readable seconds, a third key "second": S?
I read {"hour": 9, "minute": 20}
